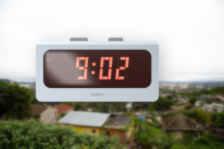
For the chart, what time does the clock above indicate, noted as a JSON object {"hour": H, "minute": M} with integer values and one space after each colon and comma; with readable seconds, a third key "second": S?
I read {"hour": 9, "minute": 2}
